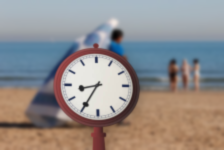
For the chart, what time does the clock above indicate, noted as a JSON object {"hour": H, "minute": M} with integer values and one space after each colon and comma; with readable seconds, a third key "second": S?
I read {"hour": 8, "minute": 35}
